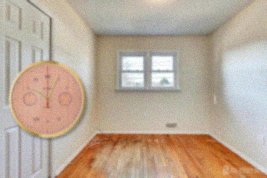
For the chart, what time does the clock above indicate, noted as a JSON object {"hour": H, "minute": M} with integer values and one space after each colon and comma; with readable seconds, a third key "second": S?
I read {"hour": 10, "minute": 4}
